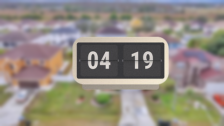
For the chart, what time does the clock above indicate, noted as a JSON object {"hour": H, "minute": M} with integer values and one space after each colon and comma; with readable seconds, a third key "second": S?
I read {"hour": 4, "minute": 19}
